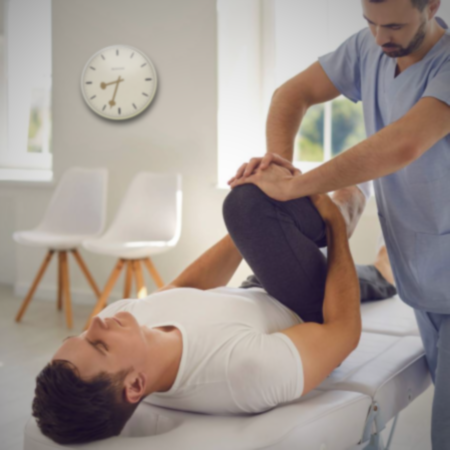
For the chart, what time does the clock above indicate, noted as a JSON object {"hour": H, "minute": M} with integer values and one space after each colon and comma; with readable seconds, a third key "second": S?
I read {"hour": 8, "minute": 33}
